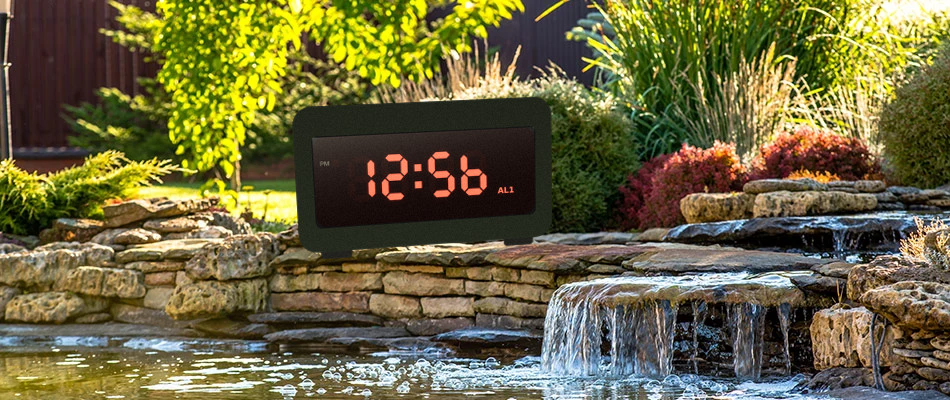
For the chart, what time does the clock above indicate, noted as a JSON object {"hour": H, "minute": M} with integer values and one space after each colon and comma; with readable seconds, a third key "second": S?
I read {"hour": 12, "minute": 56}
